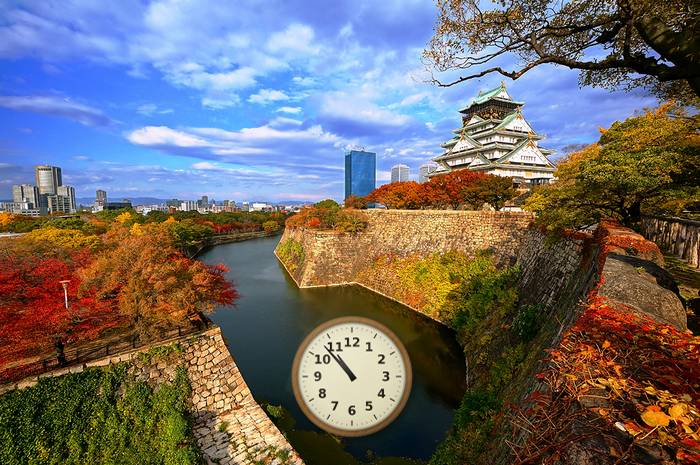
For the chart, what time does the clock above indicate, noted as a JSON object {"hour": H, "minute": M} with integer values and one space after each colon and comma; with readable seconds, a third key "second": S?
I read {"hour": 10, "minute": 53}
